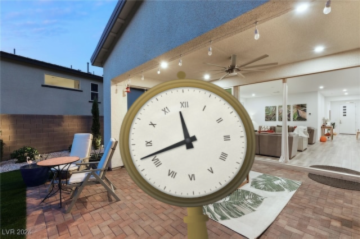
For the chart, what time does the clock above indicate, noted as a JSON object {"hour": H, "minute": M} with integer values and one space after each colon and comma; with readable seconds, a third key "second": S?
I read {"hour": 11, "minute": 42}
